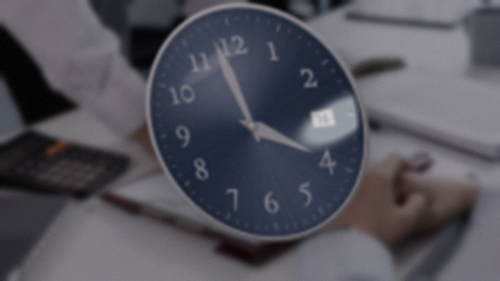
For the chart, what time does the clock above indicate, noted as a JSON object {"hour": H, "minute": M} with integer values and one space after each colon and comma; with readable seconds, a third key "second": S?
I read {"hour": 3, "minute": 58}
